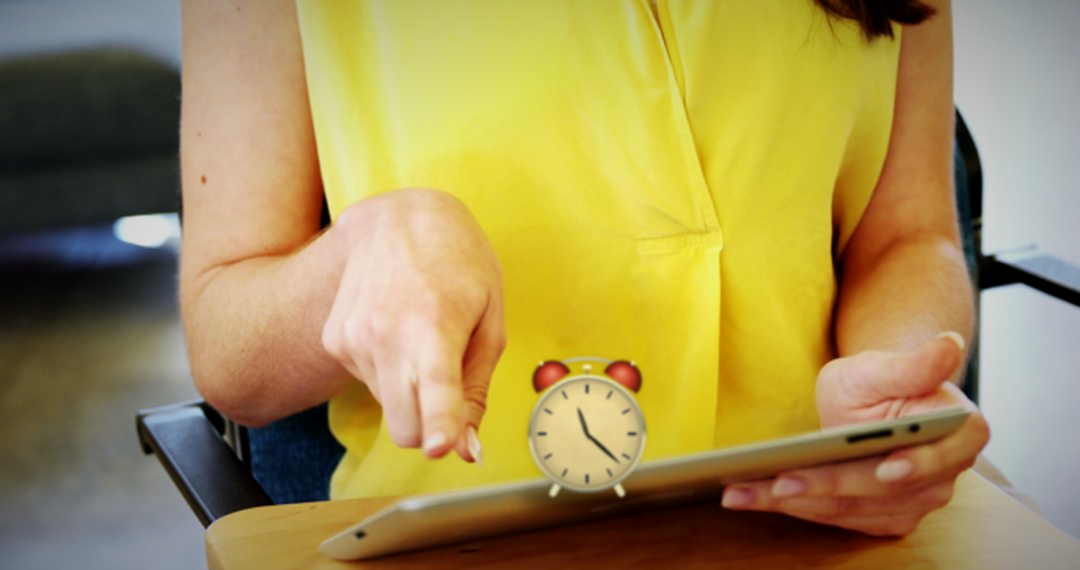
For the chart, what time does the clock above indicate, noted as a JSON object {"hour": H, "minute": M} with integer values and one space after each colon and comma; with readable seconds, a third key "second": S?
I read {"hour": 11, "minute": 22}
